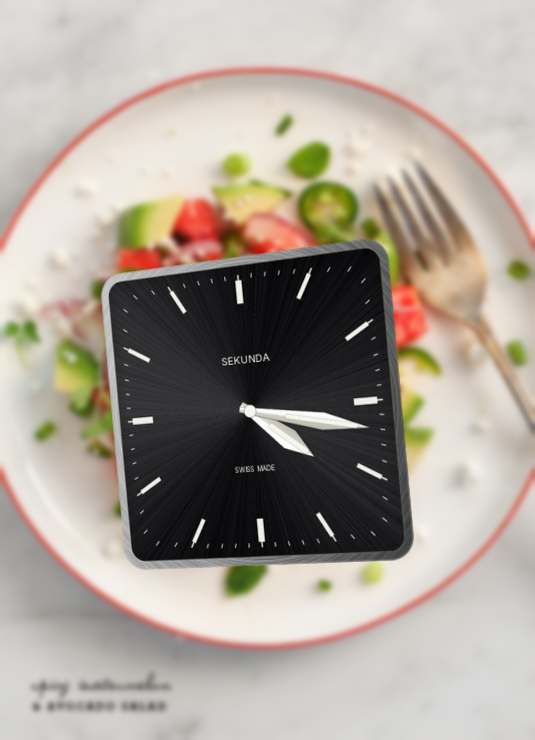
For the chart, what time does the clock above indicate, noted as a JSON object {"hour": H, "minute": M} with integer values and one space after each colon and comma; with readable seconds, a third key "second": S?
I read {"hour": 4, "minute": 17}
